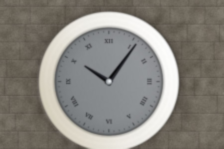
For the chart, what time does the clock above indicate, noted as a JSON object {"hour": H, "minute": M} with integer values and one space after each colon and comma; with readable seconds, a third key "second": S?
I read {"hour": 10, "minute": 6}
